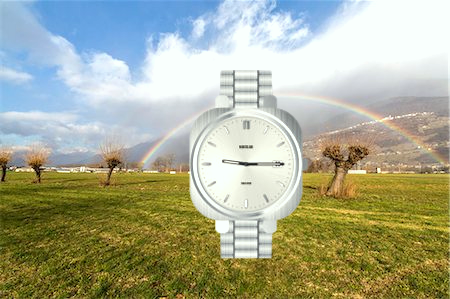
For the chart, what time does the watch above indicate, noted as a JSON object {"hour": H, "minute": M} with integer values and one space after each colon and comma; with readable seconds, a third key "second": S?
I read {"hour": 9, "minute": 15}
